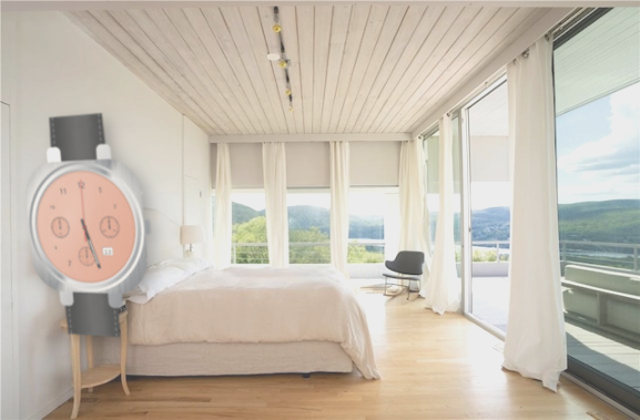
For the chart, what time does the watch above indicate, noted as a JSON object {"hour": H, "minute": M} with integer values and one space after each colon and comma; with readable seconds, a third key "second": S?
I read {"hour": 5, "minute": 27}
